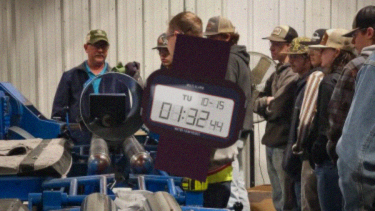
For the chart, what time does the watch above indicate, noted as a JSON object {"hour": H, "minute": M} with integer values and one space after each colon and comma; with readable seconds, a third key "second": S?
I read {"hour": 1, "minute": 32, "second": 44}
